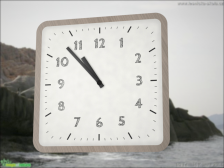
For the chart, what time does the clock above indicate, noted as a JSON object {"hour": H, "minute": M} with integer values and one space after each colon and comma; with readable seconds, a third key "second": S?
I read {"hour": 10, "minute": 53}
